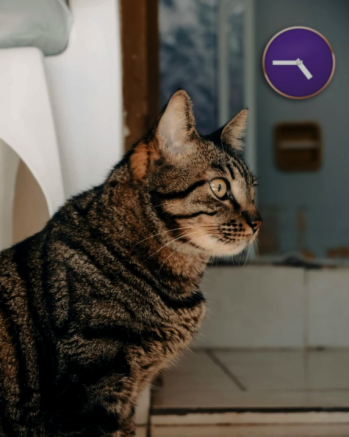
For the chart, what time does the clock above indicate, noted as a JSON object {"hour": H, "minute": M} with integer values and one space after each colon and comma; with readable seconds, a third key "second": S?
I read {"hour": 4, "minute": 45}
